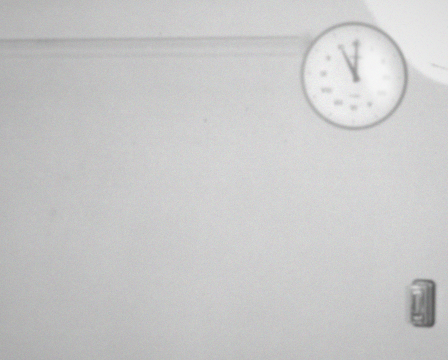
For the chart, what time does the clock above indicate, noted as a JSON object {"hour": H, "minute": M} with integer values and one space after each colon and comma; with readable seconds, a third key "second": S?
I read {"hour": 11, "minute": 0}
